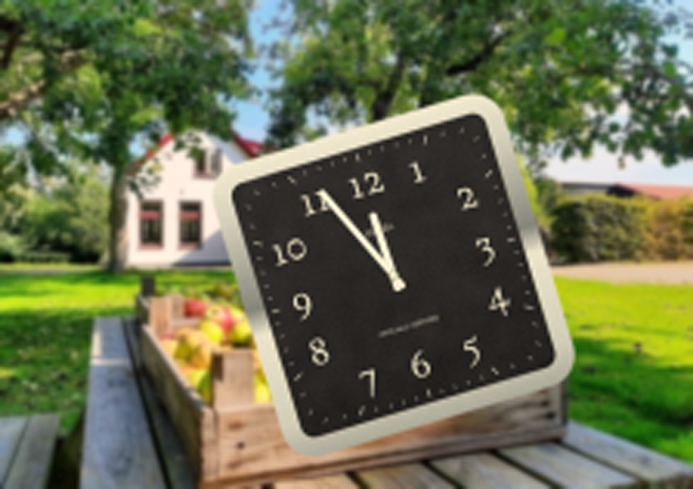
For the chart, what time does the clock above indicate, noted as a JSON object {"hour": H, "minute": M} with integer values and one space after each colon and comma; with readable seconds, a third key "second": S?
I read {"hour": 11, "minute": 56}
